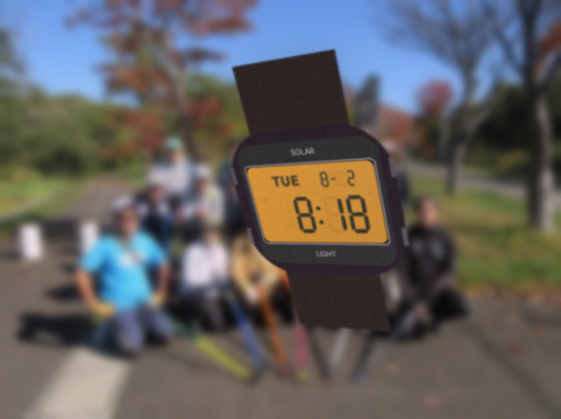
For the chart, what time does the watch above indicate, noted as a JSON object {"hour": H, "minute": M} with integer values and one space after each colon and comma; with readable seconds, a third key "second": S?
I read {"hour": 8, "minute": 18}
